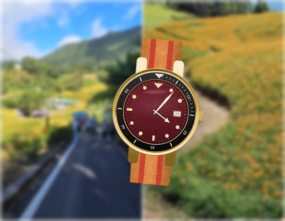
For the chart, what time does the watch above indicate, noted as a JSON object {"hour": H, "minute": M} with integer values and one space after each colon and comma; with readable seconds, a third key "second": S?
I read {"hour": 4, "minute": 6}
